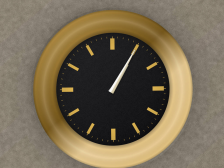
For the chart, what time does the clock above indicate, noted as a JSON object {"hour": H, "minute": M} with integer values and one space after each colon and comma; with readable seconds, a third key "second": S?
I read {"hour": 1, "minute": 5}
